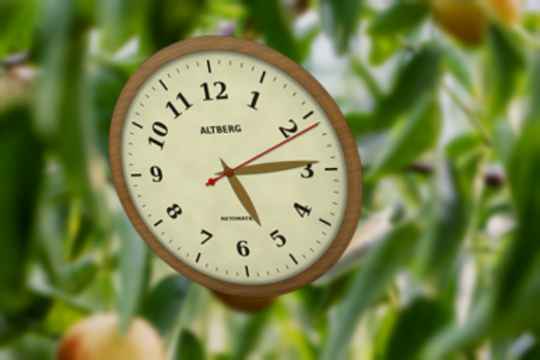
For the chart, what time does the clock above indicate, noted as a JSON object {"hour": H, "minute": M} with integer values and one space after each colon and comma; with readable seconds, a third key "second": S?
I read {"hour": 5, "minute": 14, "second": 11}
